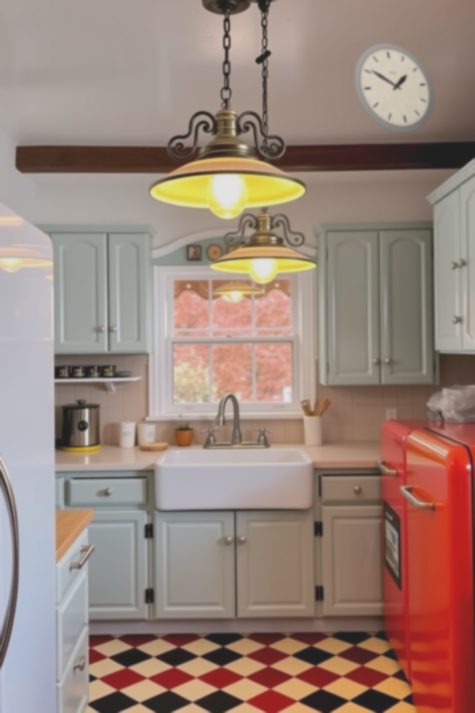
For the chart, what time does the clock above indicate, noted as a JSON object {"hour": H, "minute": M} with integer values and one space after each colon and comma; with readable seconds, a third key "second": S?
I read {"hour": 1, "minute": 51}
